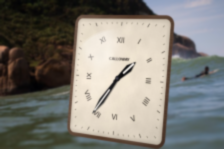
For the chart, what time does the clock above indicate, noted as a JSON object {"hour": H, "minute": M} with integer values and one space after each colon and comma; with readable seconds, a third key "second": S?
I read {"hour": 1, "minute": 36}
